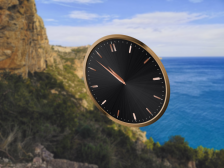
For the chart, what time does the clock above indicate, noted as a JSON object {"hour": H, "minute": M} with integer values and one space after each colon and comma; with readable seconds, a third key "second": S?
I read {"hour": 10, "minute": 53}
